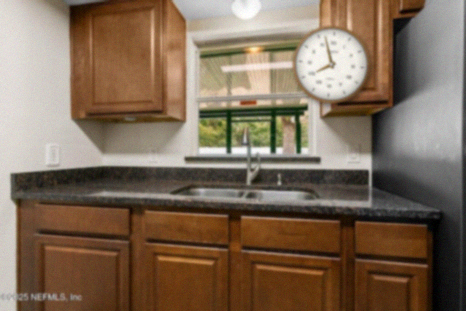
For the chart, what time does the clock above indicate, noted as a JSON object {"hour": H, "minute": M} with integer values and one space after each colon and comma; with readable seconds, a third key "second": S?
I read {"hour": 7, "minute": 57}
